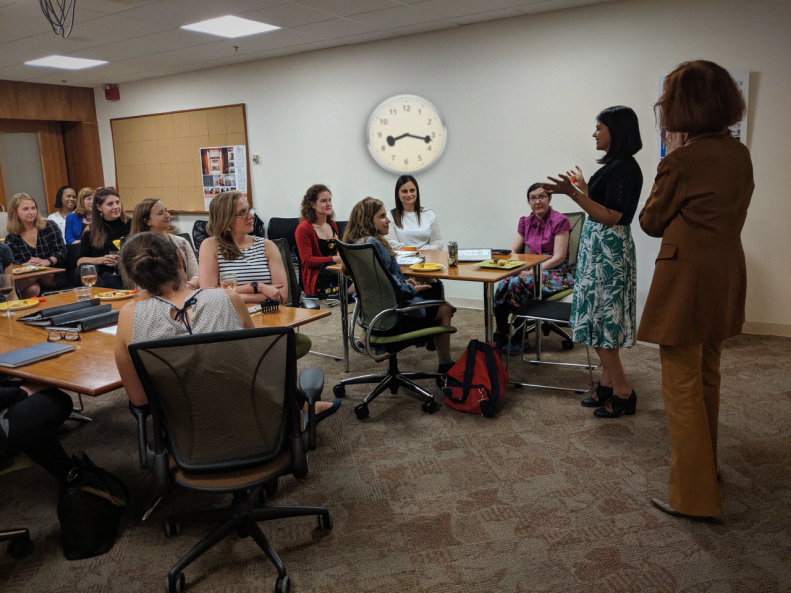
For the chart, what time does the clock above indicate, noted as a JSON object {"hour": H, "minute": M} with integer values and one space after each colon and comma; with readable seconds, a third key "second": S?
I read {"hour": 8, "minute": 17}
